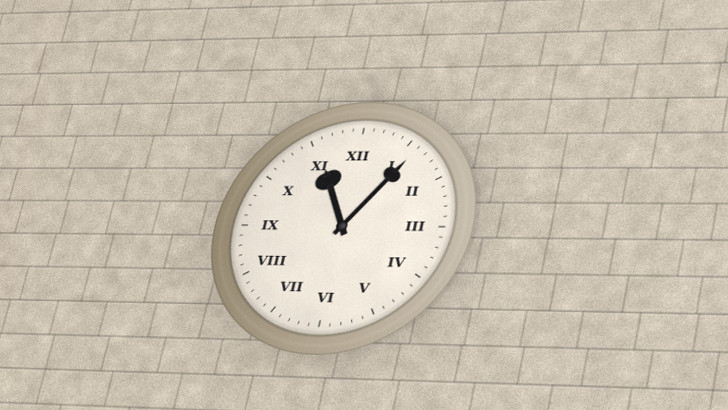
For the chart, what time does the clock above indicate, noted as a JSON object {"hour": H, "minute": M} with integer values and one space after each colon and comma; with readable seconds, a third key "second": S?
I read {"hour": 11, "minute": 6}
